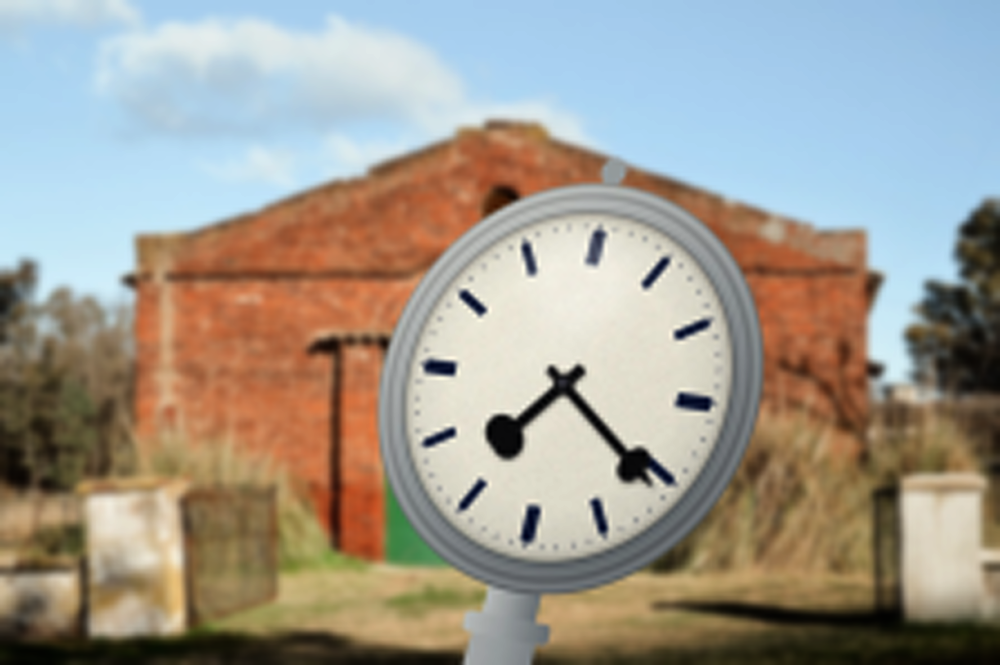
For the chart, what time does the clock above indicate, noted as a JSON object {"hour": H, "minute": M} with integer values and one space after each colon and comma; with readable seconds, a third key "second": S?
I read {"hour": 7, "minute": 21}
